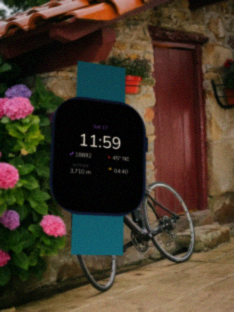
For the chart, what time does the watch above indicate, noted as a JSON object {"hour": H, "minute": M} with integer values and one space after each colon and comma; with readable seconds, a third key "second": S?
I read {"hour": 11, "minute": 59}
